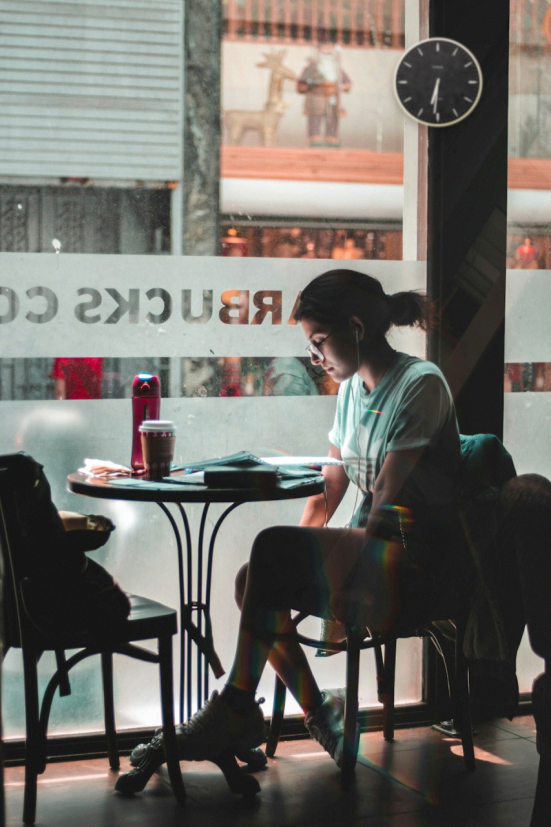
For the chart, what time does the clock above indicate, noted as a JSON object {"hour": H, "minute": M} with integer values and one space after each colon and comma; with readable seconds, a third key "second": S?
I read {"hour": 6, "minute": 31}
